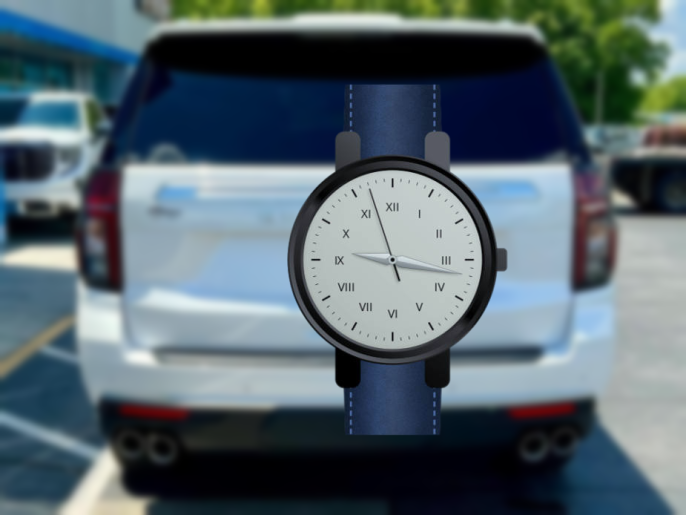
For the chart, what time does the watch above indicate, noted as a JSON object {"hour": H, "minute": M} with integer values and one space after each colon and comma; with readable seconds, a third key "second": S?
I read {"hour": 9, "minute": 16, "second": 57}
